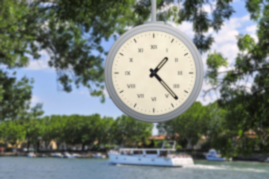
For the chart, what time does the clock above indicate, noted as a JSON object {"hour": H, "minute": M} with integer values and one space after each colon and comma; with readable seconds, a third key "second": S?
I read {"hour": 1, "minute": 23}
